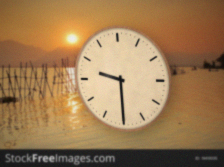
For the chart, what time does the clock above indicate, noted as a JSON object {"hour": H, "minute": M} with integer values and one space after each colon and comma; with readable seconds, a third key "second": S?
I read {"hour": 9, "minute": 30}
